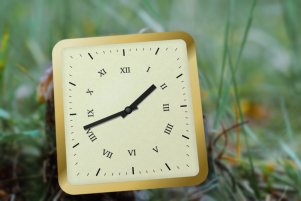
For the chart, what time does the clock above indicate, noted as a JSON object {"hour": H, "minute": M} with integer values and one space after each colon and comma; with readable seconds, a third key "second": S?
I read {"hour": 1, "minute": 42}
